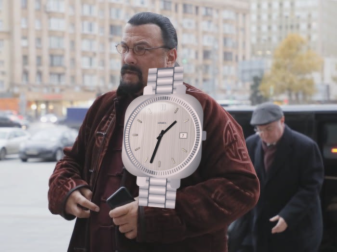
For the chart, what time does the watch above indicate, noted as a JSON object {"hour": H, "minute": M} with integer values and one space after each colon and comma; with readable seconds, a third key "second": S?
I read {"hour": 1, "minute": 33}
